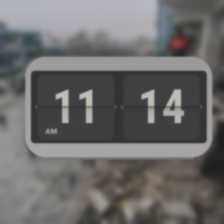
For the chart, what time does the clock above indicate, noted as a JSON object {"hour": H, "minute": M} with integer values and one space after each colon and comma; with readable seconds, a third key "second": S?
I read {"hour": 11, "minute": 14}
